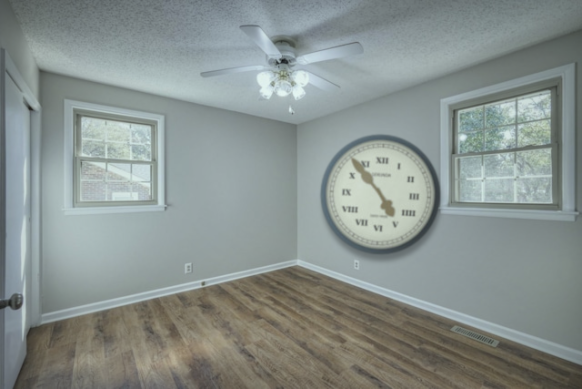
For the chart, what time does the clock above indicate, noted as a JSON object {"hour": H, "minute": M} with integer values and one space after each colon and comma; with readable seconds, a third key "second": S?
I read {"hour": 4, "minute": 53}
